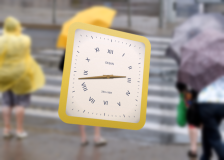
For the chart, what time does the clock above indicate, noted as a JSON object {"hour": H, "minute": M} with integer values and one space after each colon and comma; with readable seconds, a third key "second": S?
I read {"hour": 2, "minute": 43}
